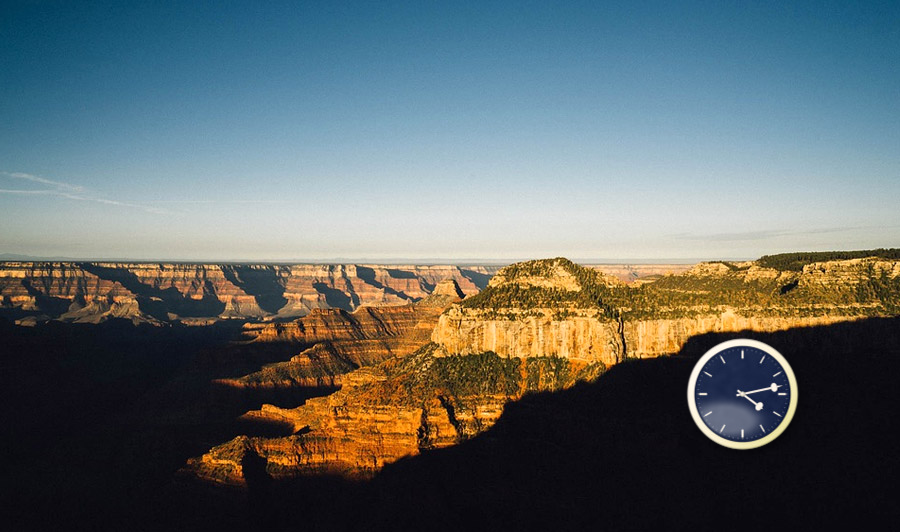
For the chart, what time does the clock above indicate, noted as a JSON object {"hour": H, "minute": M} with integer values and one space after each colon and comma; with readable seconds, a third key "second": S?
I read {"hour": 4, "minute": 13}
